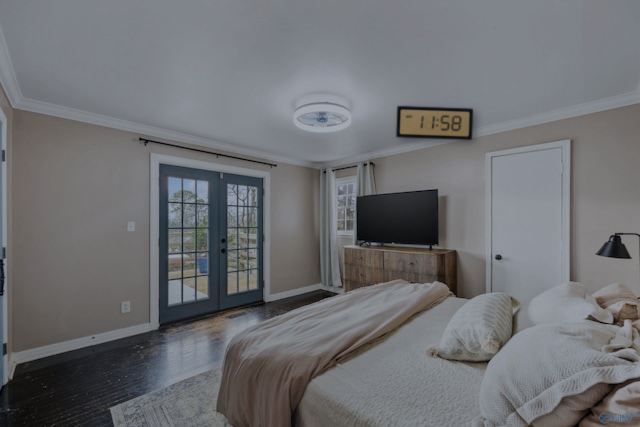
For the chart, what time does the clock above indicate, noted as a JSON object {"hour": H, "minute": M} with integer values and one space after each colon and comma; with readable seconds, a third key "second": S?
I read {"hour": 11, "minute": 58}
